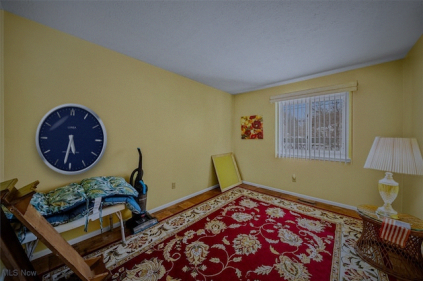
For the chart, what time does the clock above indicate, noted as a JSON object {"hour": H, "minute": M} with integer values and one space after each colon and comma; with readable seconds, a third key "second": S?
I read {"hour": 5, "minute": 32}
